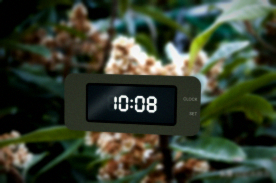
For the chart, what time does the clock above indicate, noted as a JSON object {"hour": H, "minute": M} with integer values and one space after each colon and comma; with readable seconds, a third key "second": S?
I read {"hour": 10, "minute": 8}
